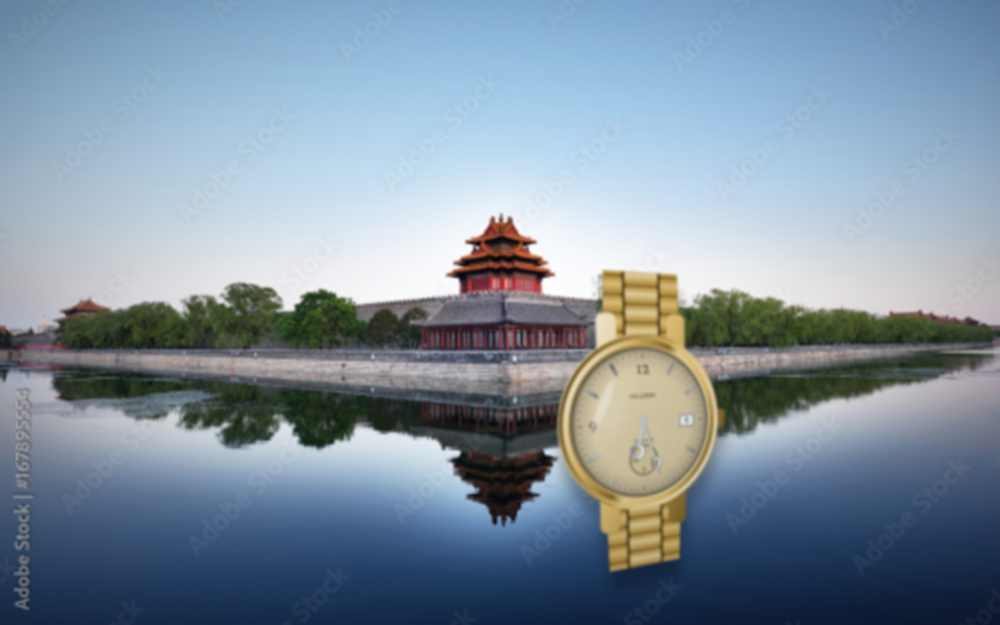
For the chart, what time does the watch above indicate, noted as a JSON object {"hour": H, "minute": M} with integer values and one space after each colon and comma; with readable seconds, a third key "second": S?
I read {"hour": 6, "minute": 27}
